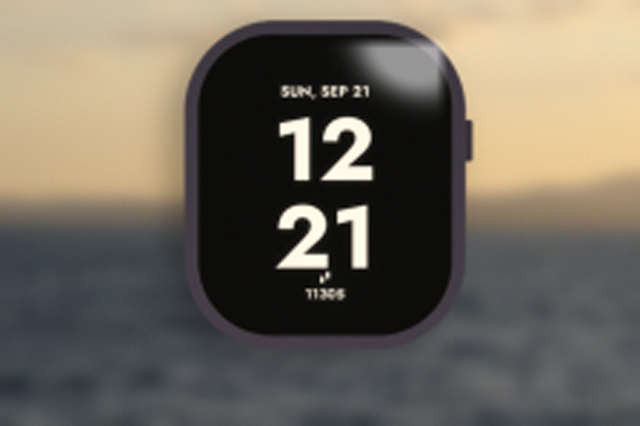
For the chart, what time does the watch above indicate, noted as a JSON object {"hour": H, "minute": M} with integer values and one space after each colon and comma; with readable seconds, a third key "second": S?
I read {"hour": 12, "minute": 21}
